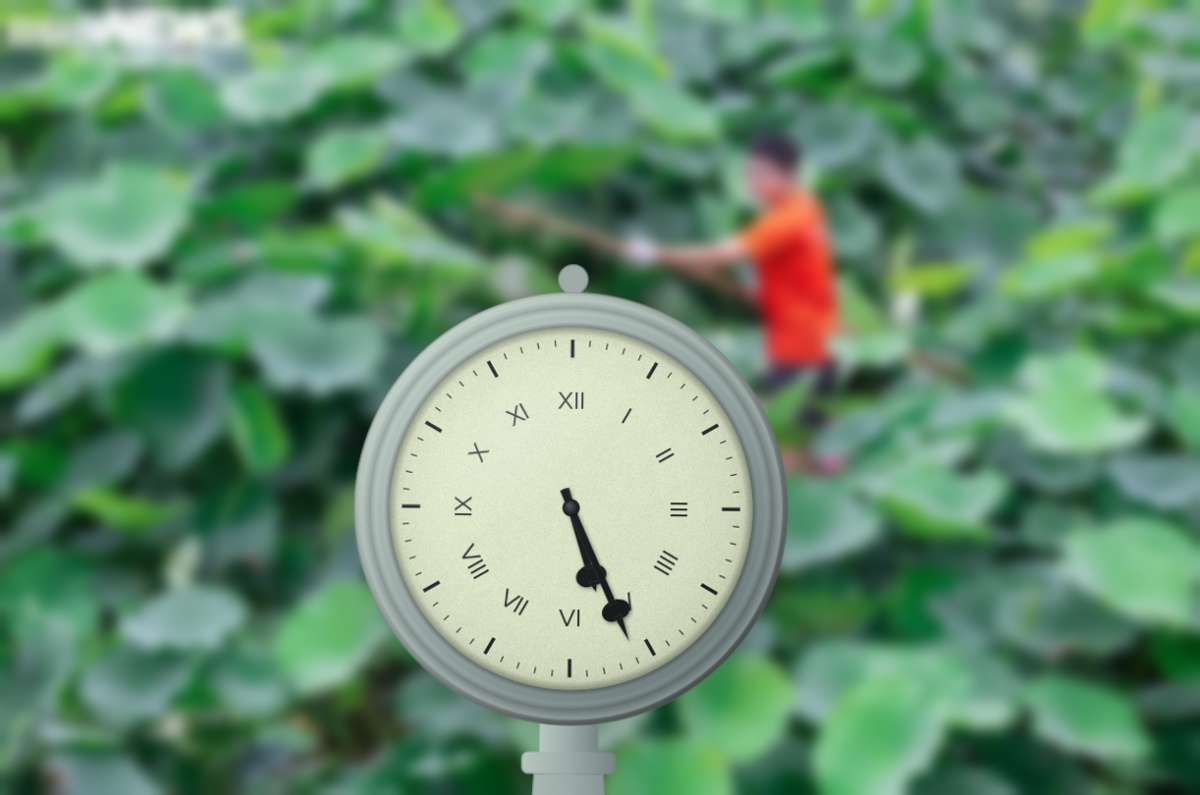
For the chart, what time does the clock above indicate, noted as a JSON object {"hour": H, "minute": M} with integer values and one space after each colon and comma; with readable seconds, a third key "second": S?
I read {"hour": 5, "minute": 26}
